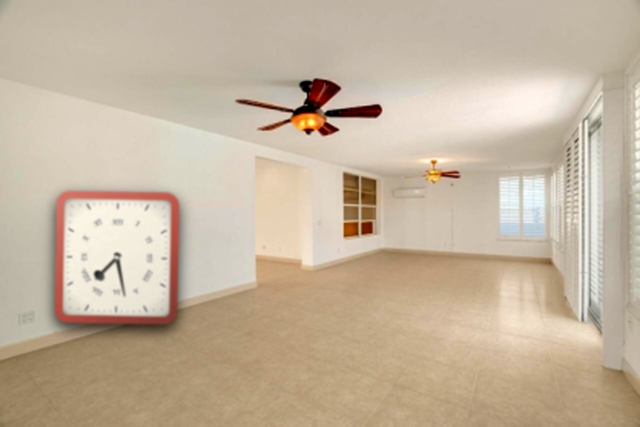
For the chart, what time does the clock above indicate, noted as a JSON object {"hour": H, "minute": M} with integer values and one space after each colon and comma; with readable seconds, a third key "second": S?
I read {"hour": 7, "minute": 28}
